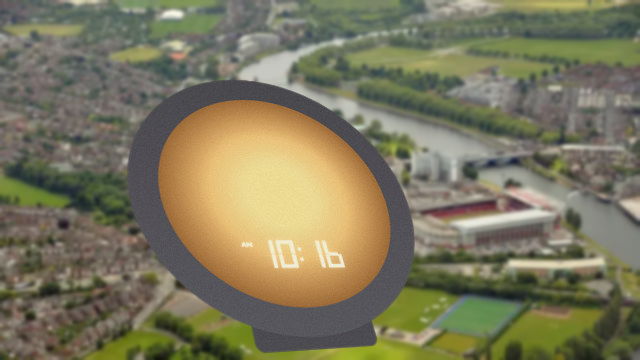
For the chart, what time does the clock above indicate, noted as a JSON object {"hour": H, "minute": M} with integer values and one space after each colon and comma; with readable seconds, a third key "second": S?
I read {"hour": 10, "minute": 16}
